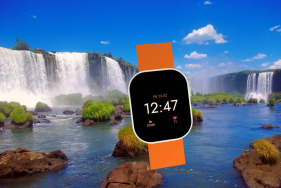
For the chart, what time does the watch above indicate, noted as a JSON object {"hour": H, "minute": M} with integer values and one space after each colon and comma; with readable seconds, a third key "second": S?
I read {"hour": 12, "minute": 47}
